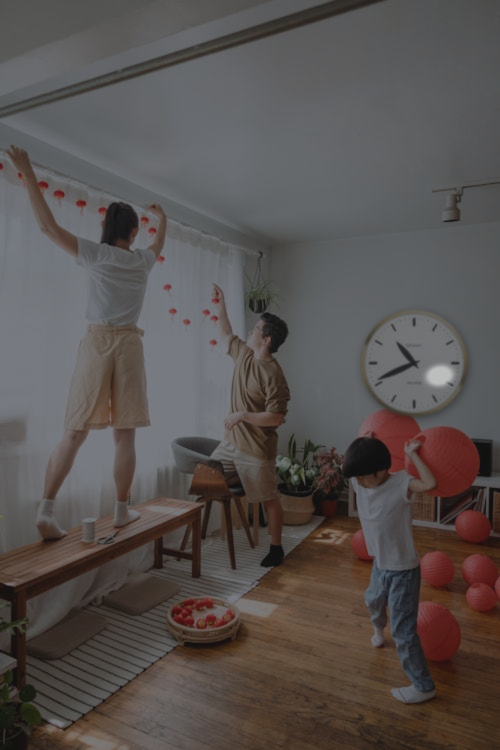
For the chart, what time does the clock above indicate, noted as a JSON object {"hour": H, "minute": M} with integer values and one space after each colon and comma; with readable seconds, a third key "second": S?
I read {"hour": 10, "minute": 41}
